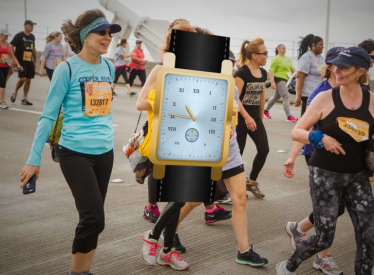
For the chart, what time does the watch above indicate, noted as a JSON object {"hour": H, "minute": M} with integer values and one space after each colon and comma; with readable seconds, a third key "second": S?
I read {"hour": 10, "minute": 46}
